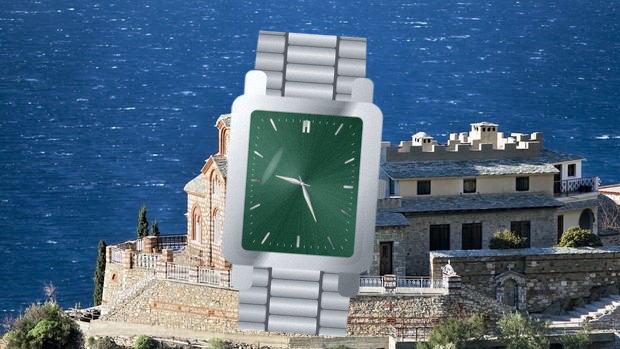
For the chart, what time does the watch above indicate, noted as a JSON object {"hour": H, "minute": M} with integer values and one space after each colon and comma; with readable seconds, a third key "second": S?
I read {"hour": 9, "minute": 26}
